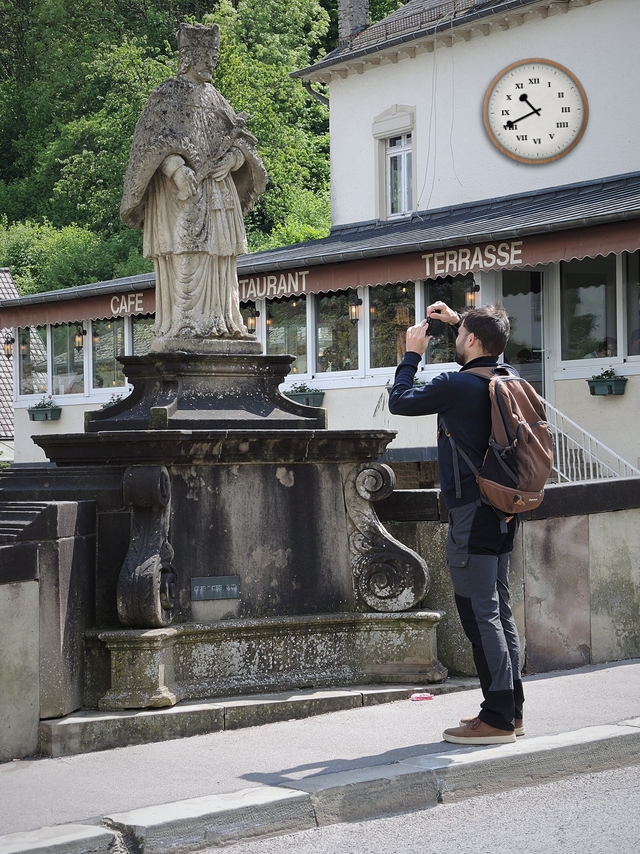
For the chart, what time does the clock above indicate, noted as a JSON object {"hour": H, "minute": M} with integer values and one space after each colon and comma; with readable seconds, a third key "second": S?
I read {"hour": 10, "minute": 41}
